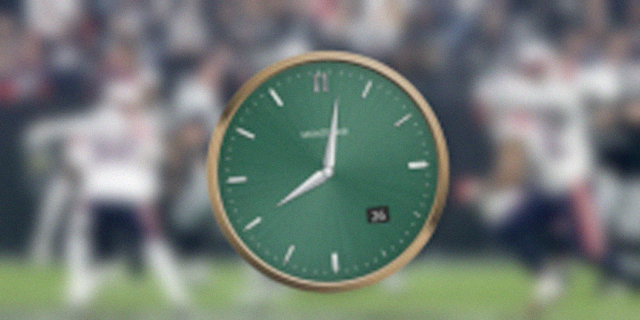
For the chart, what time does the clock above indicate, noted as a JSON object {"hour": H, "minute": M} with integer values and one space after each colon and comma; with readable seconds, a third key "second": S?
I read {"hour": 8, "minute": 2}
